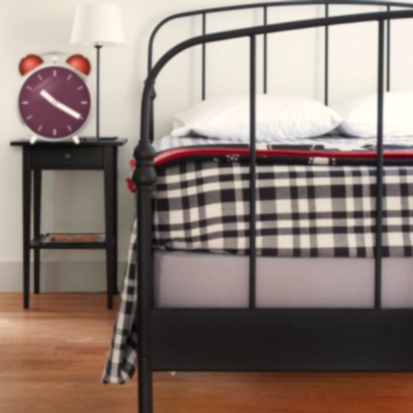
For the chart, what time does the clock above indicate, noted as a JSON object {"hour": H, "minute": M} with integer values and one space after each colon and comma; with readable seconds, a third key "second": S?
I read {"hour": 10, "minute": 20}
